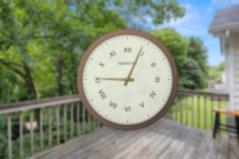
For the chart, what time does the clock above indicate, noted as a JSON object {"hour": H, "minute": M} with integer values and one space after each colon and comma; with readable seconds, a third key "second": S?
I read {"hour": 9, "minute": 4}
